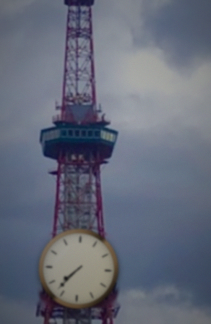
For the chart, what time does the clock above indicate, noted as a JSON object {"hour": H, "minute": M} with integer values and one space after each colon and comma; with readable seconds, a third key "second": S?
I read {"hour": 7, "minute": 37}
